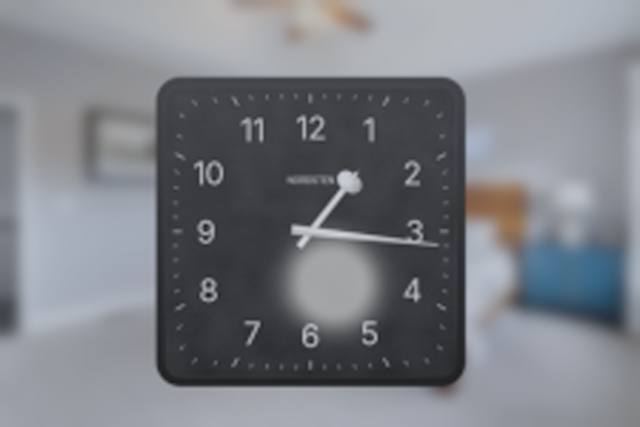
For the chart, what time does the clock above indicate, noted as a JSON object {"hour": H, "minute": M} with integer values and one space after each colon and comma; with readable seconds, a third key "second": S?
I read {"hour": 1, "minute": 16}
